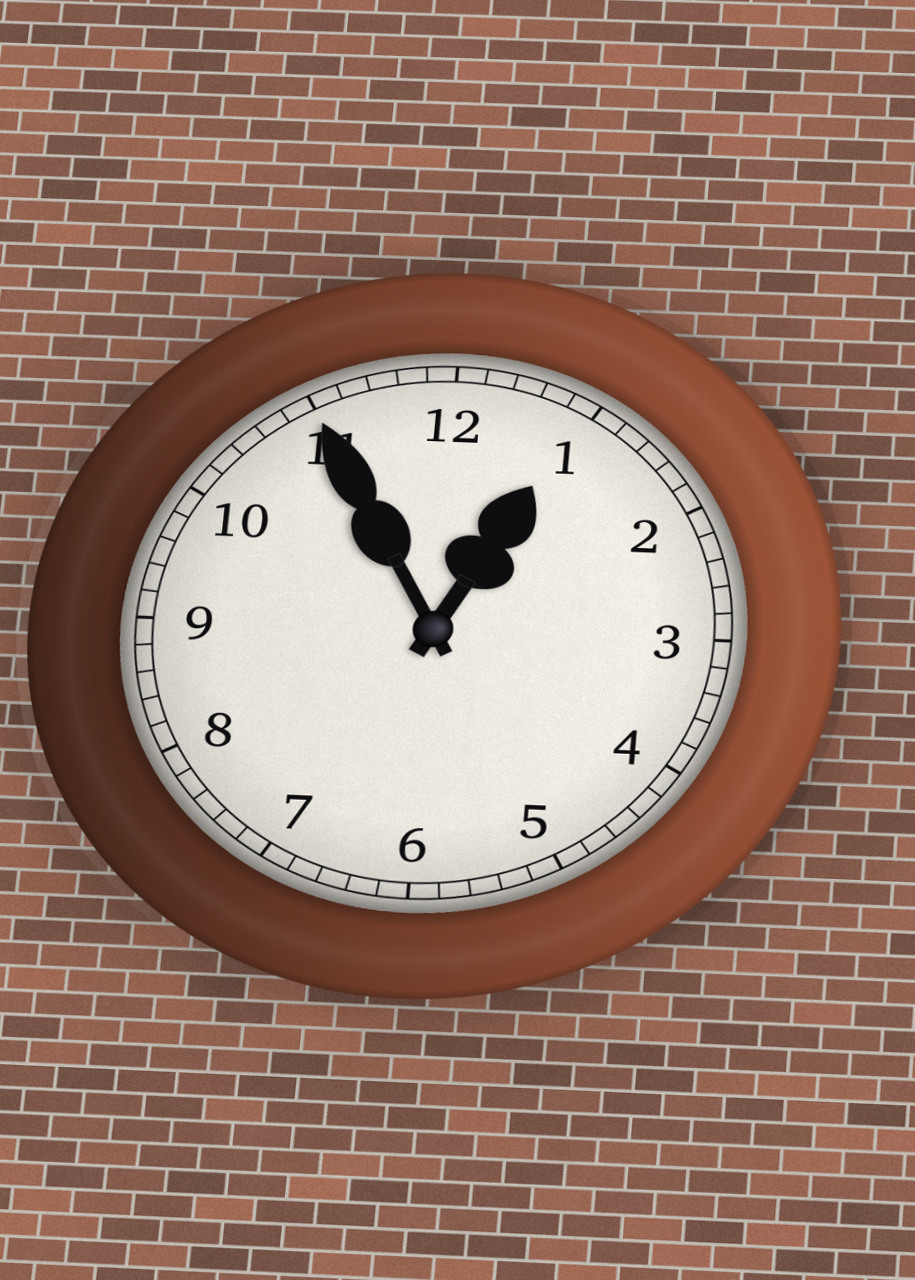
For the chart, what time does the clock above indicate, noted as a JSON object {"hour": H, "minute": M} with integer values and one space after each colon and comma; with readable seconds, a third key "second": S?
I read {"hour": 12, "minute": 55}
